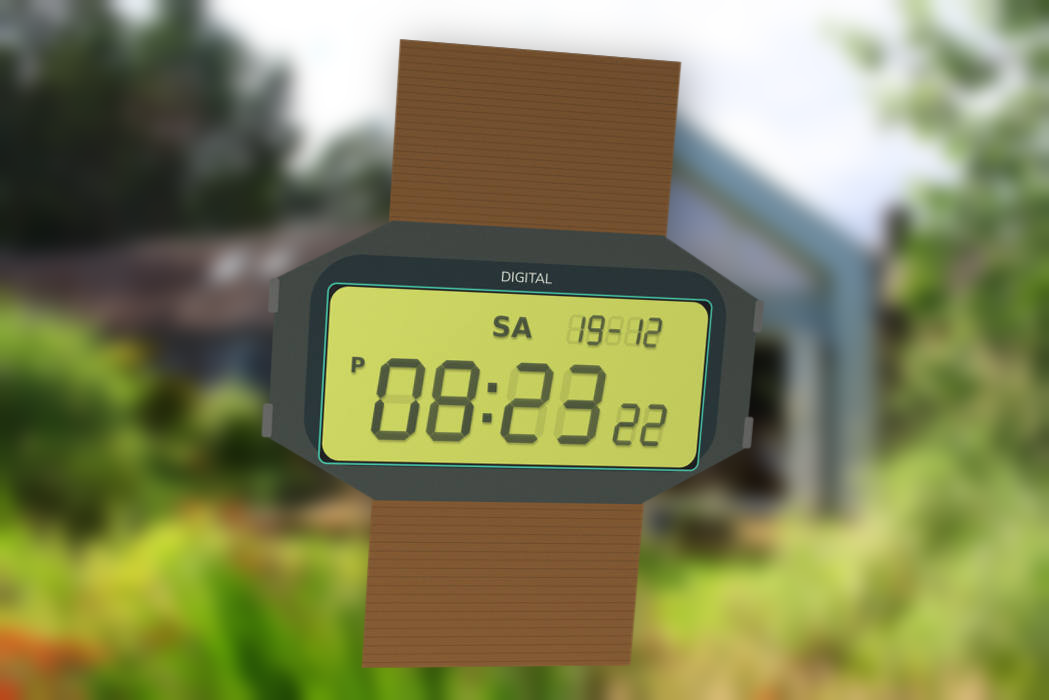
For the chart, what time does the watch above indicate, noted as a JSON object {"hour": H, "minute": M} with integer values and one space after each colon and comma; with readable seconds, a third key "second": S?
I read {"hour": 8, "minute": 23, "second": 22}
